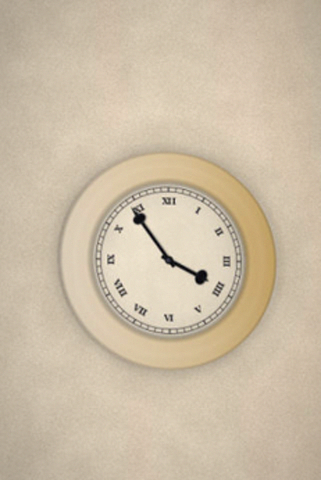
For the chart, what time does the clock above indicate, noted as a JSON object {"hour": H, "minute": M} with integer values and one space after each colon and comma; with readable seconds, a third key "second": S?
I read {"hour": 3, "minute": 54}
